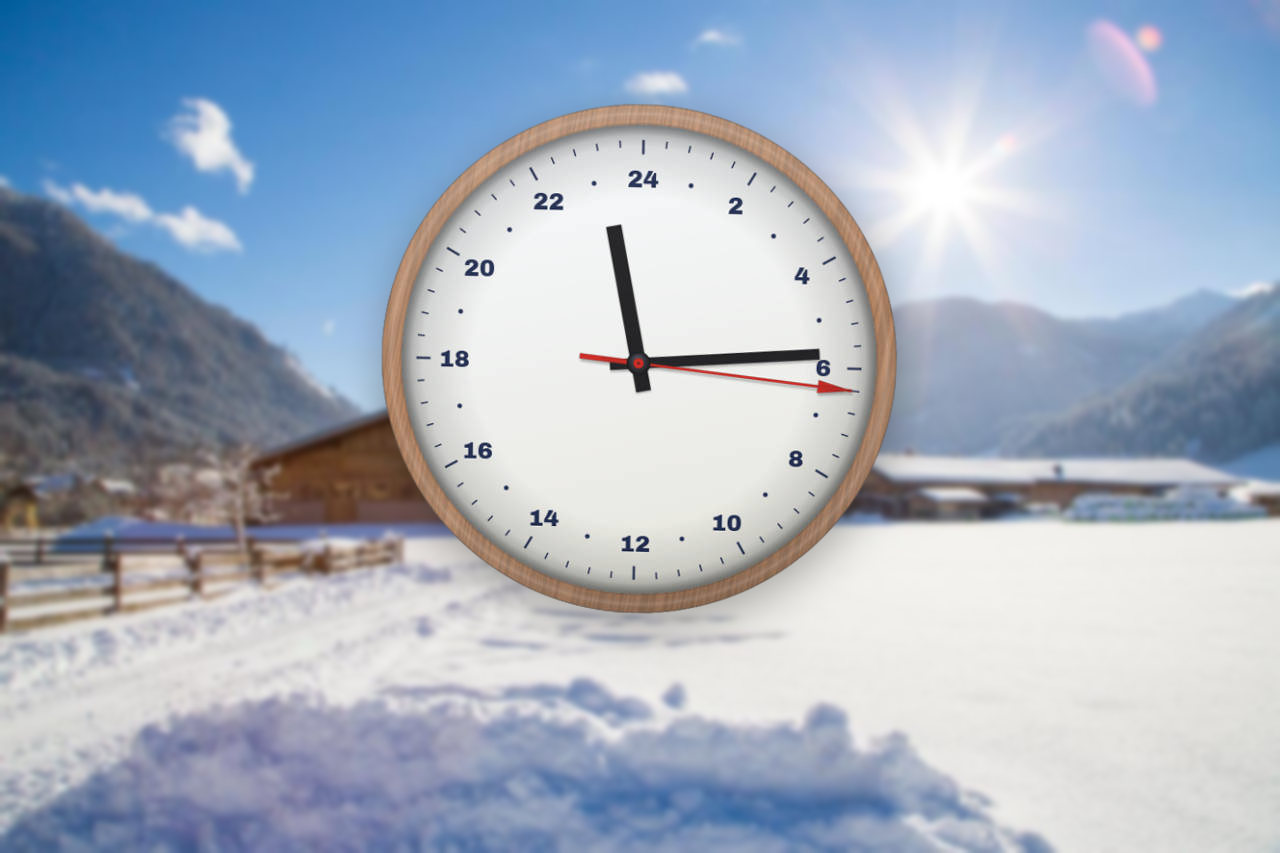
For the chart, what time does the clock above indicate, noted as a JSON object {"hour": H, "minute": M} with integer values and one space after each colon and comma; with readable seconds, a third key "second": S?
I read {"hour": 23, "minute": 14, "second": 16}
